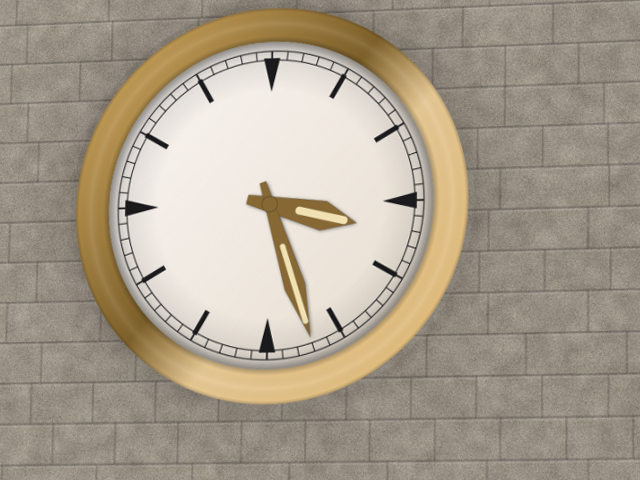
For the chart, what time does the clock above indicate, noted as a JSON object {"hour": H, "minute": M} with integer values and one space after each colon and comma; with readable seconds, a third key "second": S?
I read {"hour": 3, "minute": 27}
